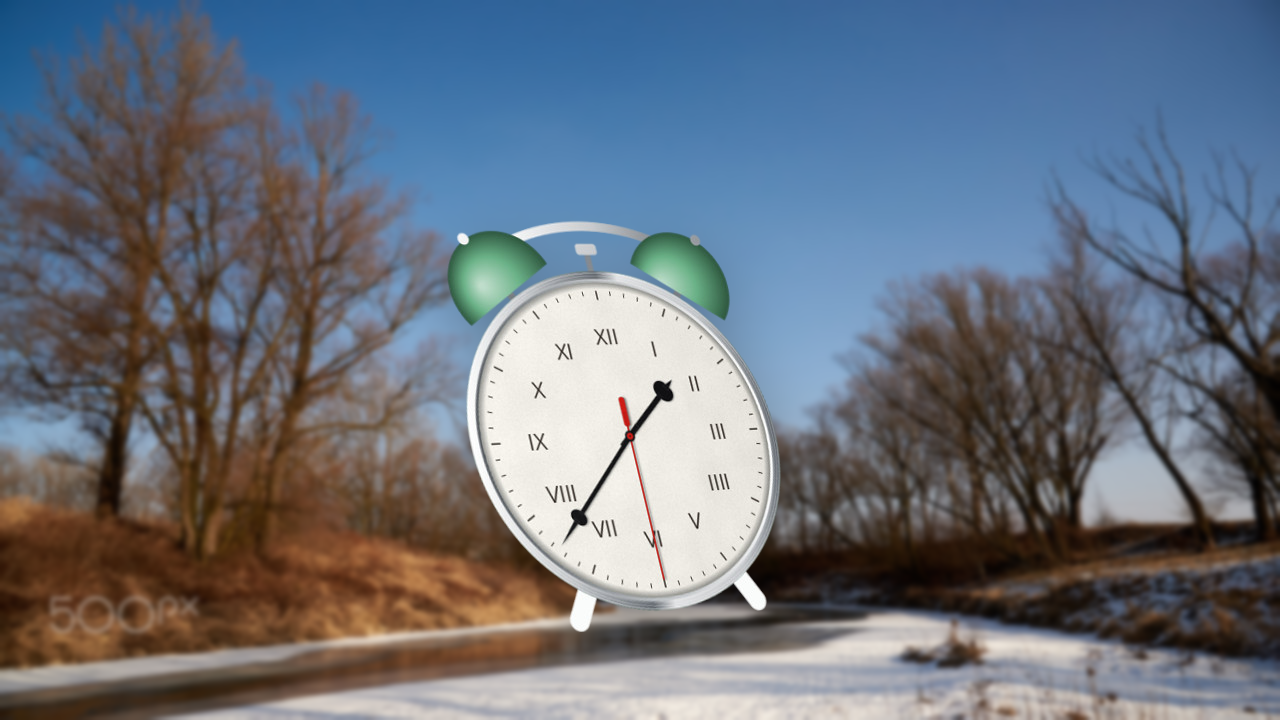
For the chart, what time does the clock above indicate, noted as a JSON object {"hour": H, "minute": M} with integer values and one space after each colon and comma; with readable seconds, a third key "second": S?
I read {"hour": 1, "minute": 37, "second": 30}
